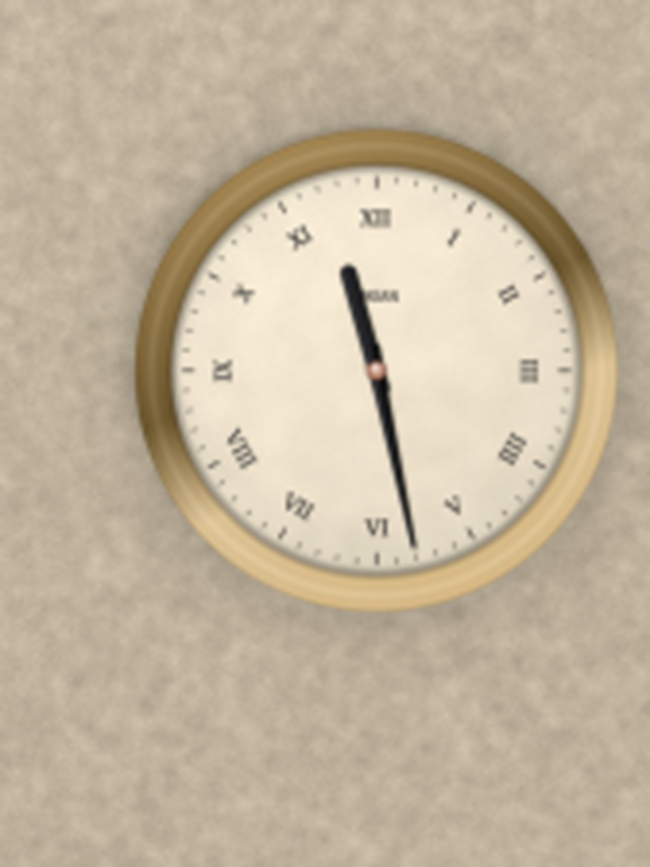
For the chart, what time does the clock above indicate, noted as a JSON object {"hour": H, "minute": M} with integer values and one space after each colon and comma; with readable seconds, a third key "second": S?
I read {"hour": 11, "minute": 28}
